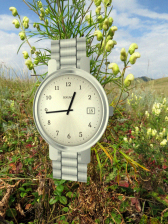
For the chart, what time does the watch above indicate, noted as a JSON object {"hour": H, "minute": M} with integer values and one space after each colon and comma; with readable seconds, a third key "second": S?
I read {"hour": 12, "minute": 44}
